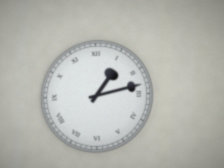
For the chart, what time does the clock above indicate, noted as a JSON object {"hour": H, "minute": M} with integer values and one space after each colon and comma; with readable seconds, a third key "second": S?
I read {"hour": 1, "minute": 13}
